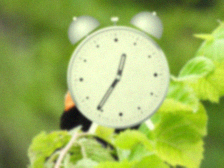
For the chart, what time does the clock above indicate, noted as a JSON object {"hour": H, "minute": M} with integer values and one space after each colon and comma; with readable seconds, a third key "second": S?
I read {"hour": 12, "minute": 36}
